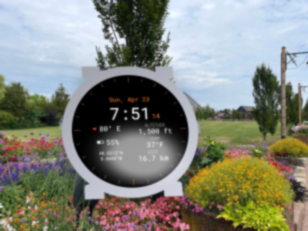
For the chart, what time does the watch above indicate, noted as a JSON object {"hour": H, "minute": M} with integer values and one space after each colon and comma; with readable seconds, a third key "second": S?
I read {"hour": 7, "minute": 51}
